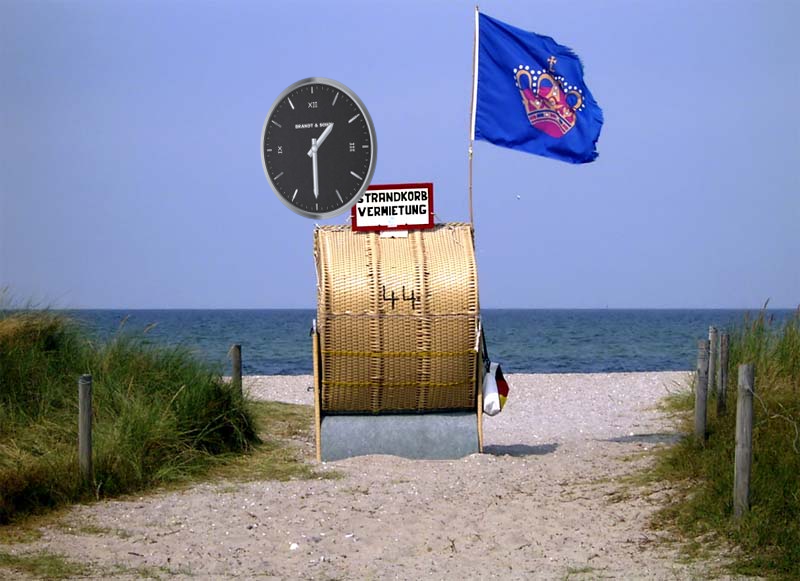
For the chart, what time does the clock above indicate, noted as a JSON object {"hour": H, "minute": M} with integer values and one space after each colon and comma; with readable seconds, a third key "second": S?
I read {"hour": 1, "minute": 30}
